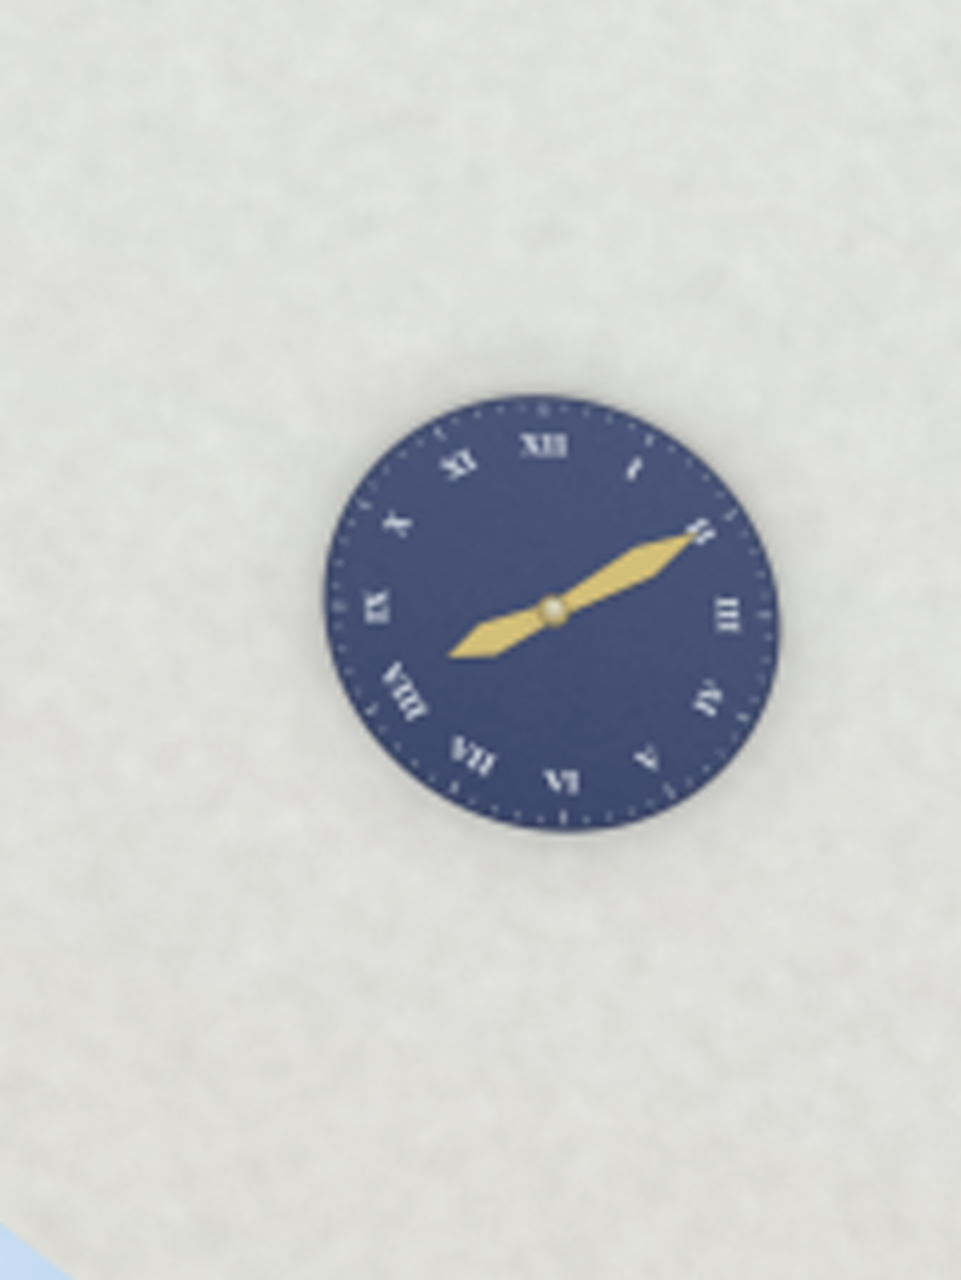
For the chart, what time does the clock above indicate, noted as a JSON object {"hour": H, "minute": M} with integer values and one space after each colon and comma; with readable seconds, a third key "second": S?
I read {"hour": 8, "minute": 10}
